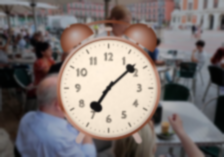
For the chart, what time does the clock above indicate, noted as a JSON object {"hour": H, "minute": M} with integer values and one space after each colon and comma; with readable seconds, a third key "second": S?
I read {"hour": 7, "minute": 8}
